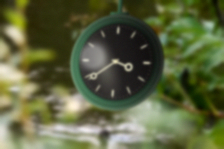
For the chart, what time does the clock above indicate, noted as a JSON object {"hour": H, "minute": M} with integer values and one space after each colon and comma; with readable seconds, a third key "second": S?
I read {"hour": 3, "minute": 39}
